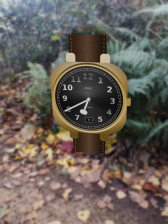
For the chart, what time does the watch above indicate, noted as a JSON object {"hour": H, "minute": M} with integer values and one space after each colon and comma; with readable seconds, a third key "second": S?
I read {"hour": 6, "minute": 40}
